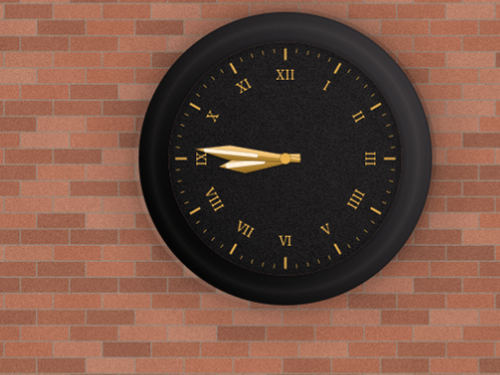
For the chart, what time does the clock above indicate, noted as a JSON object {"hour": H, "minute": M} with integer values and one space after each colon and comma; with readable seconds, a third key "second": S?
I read {"hour": 8, "minute": 46}
